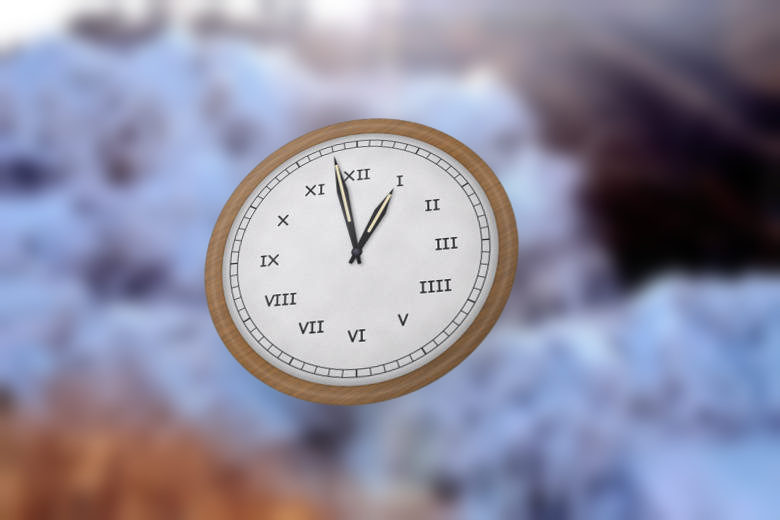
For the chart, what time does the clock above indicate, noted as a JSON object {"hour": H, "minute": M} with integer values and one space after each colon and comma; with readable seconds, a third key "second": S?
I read {"hour": 12, "minute": 58}
